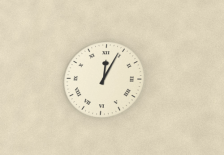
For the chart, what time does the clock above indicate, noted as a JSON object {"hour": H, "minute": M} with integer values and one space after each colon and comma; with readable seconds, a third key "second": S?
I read {"hour": 12, "minute": 4}
